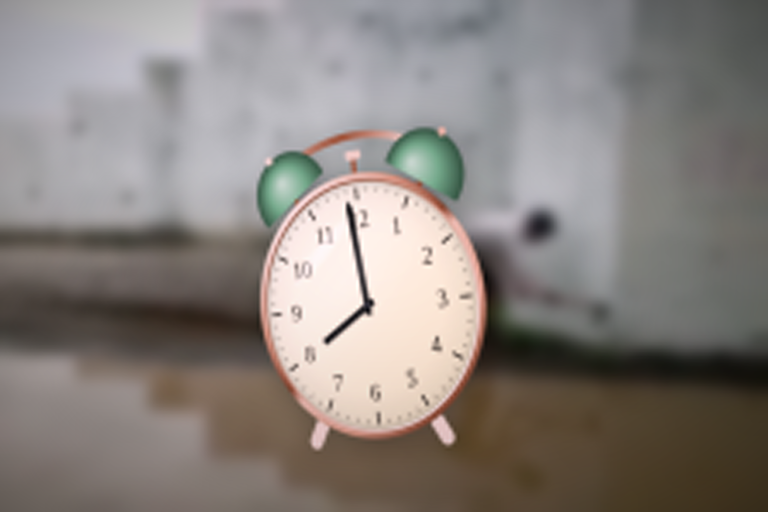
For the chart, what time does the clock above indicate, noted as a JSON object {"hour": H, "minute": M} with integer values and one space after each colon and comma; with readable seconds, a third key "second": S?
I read {"hour": 7, "minute": 59}
